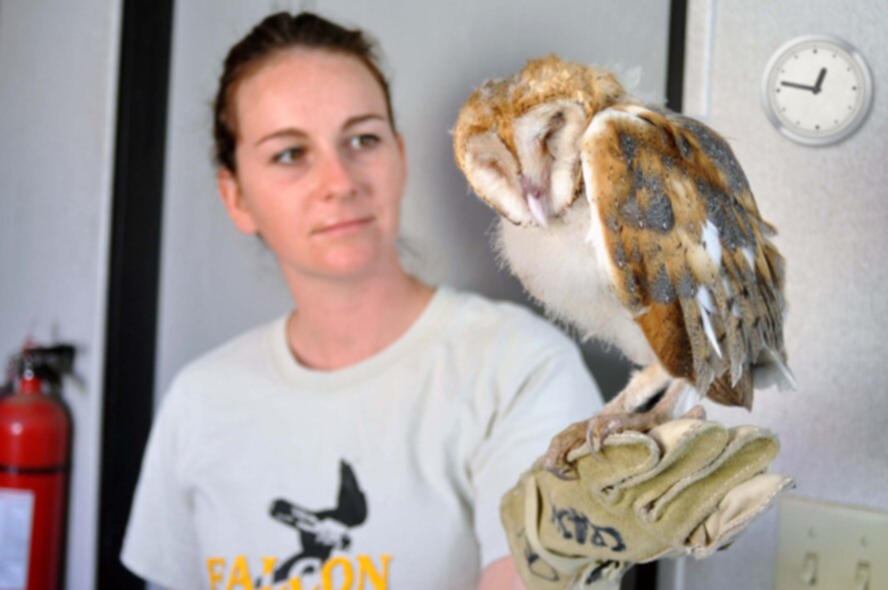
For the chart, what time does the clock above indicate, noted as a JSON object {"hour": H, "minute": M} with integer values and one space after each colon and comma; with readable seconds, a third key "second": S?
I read {"hour": 12, "minute": 47}
